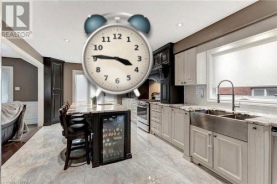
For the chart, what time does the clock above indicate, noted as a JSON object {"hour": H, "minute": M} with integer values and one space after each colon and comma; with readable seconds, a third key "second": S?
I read {"hour": 3, "minute": 46}
